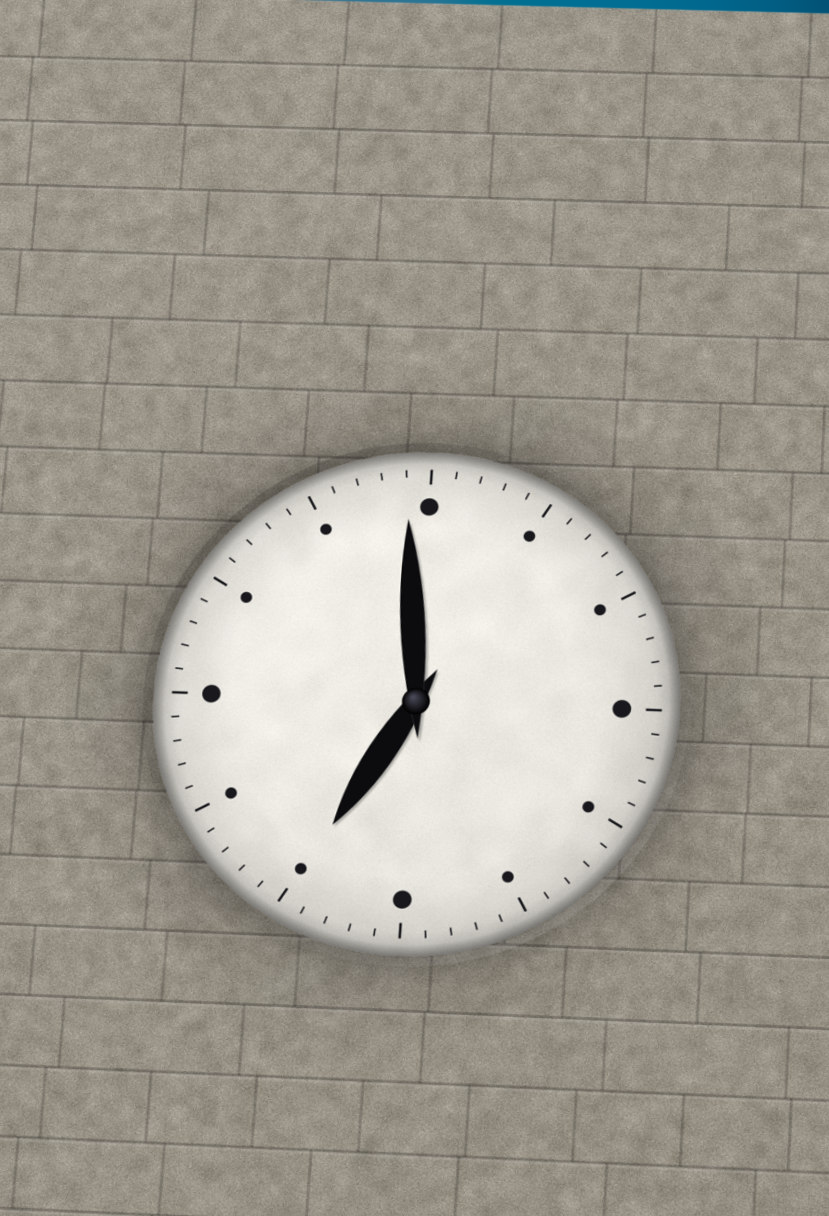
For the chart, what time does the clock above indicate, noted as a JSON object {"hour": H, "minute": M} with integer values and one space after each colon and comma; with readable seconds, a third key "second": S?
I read {"hour": 6, "minute": 59}
